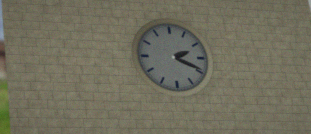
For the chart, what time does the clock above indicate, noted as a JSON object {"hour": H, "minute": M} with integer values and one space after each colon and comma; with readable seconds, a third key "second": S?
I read {"hour": 2, "minute": 19}
